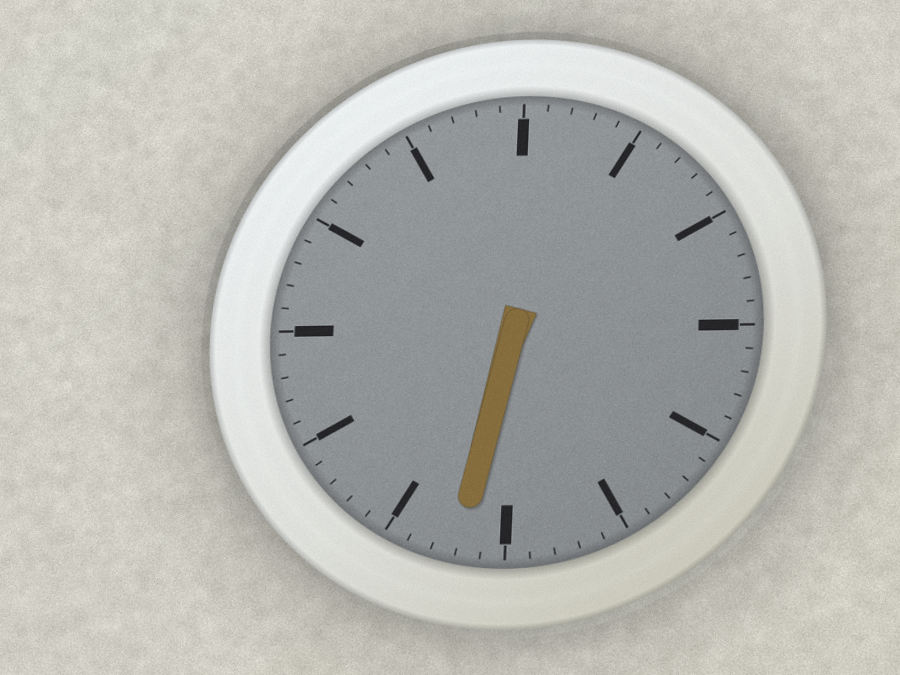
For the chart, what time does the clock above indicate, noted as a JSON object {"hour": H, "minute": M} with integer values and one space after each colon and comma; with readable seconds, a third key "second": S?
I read {"hour": 6, "minute": 32}
